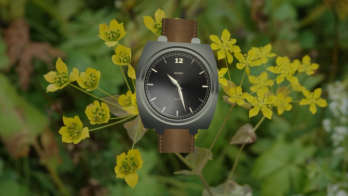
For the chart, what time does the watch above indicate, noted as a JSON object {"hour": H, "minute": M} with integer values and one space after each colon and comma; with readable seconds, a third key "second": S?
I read {"hour": 10, "minute": 27}
